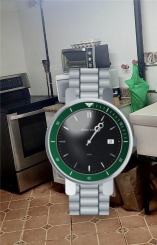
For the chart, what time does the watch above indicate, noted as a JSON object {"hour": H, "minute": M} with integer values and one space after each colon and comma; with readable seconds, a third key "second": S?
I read {"hour": 1, "minute": 6}
